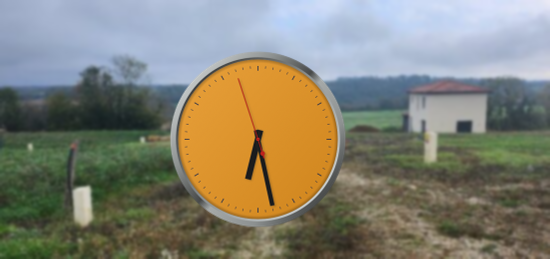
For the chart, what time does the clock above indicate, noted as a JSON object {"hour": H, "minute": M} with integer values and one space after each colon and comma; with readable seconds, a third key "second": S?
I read {"hour": 6, "minute": 27, "second": 57}
